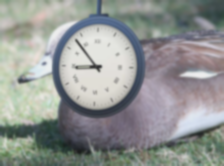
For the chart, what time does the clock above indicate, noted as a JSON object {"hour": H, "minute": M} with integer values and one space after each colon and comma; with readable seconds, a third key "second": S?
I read {"hour": 8, "minute": 53}
